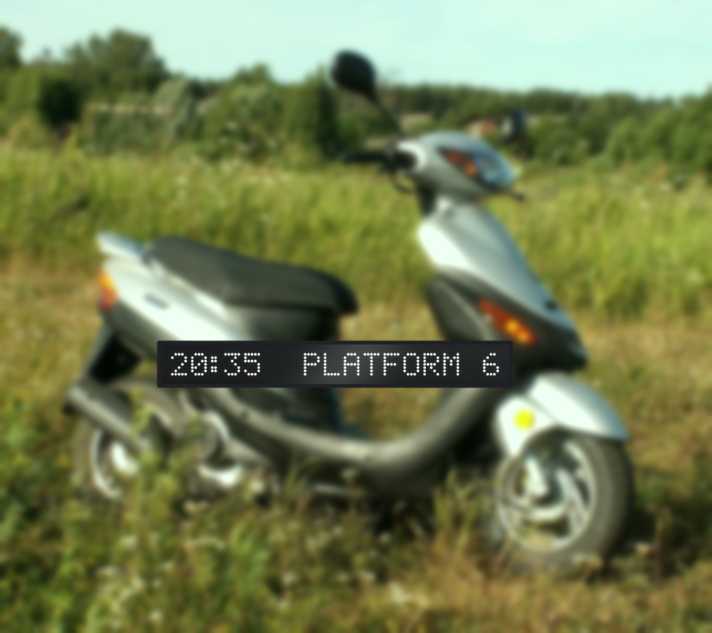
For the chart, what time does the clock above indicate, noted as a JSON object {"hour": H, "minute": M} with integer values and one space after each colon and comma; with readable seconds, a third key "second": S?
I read {"hour": 20, "minute": 35}
